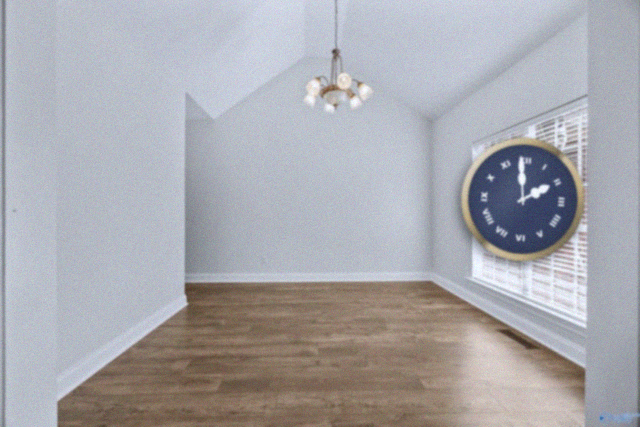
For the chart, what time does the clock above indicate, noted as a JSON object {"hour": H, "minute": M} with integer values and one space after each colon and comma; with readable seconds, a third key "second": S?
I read {"hour": 1, "minute": 59}
